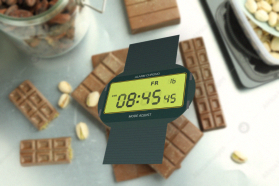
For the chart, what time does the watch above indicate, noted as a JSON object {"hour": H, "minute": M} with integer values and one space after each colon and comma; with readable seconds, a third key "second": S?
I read {"hour": 8, "minute": 45, "second": 45}
